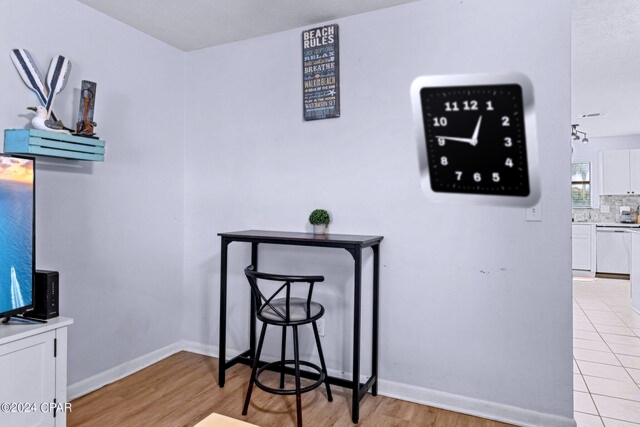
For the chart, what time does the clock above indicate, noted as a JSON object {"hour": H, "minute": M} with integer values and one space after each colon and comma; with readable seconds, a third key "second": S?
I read {"hour": 12, "minute": 46}
